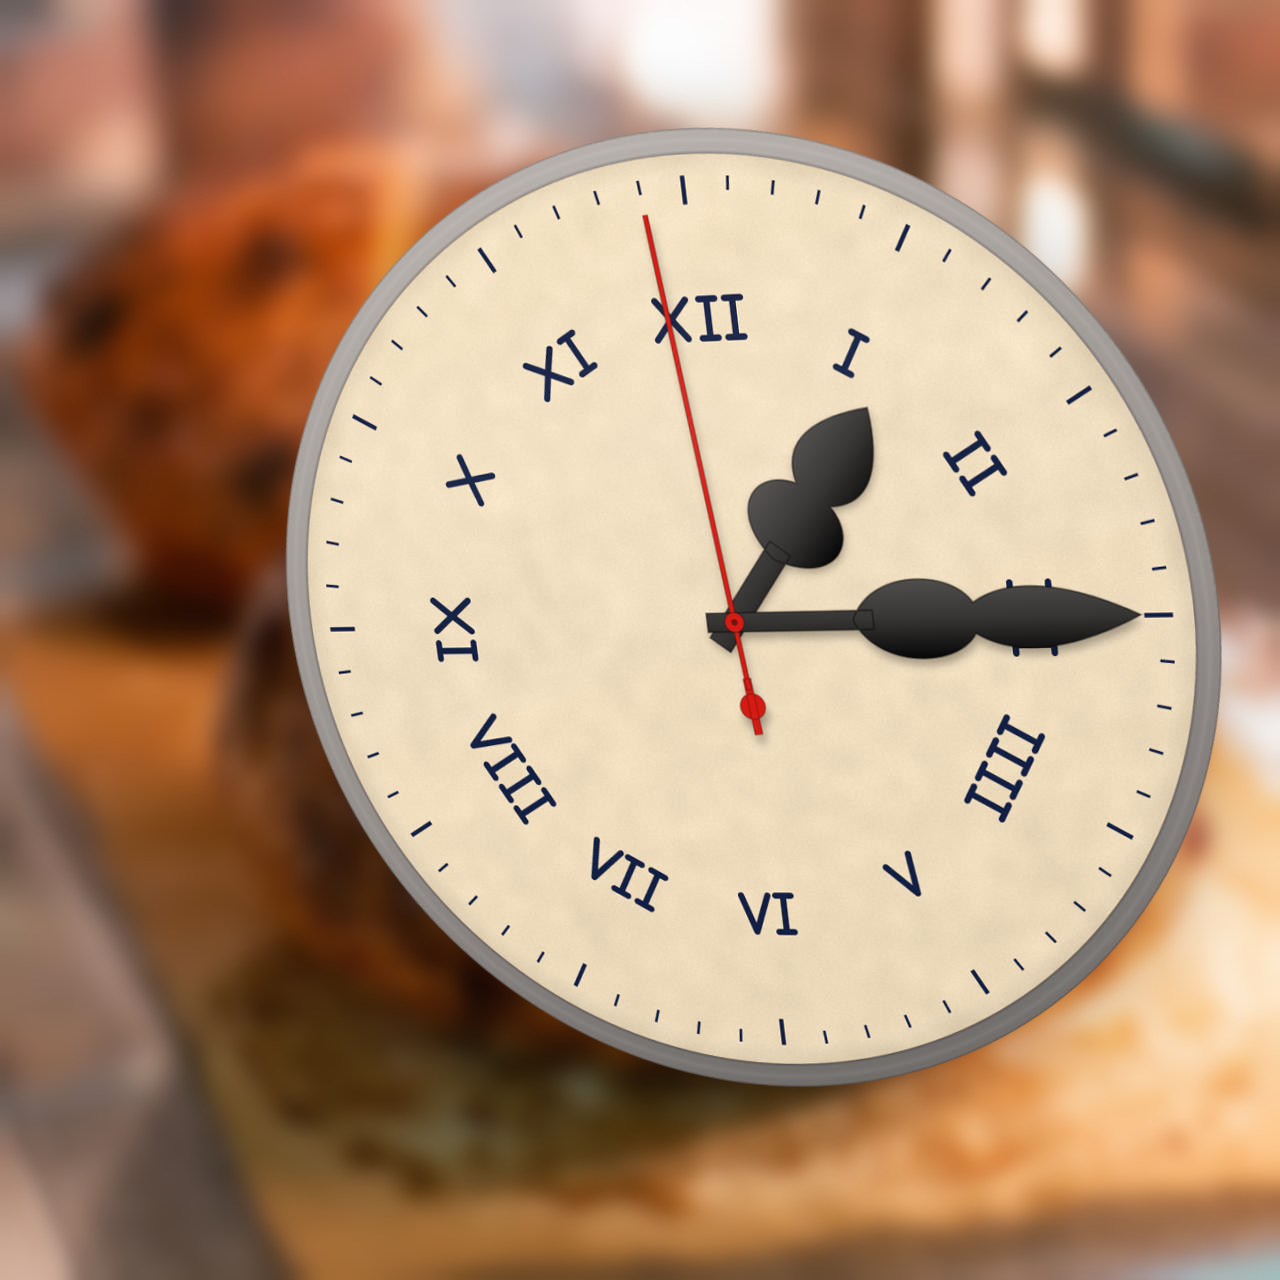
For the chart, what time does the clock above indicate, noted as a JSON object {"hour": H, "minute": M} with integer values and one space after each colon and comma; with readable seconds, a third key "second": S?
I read {"hour": 1, "minute": 14, "second": 59}
